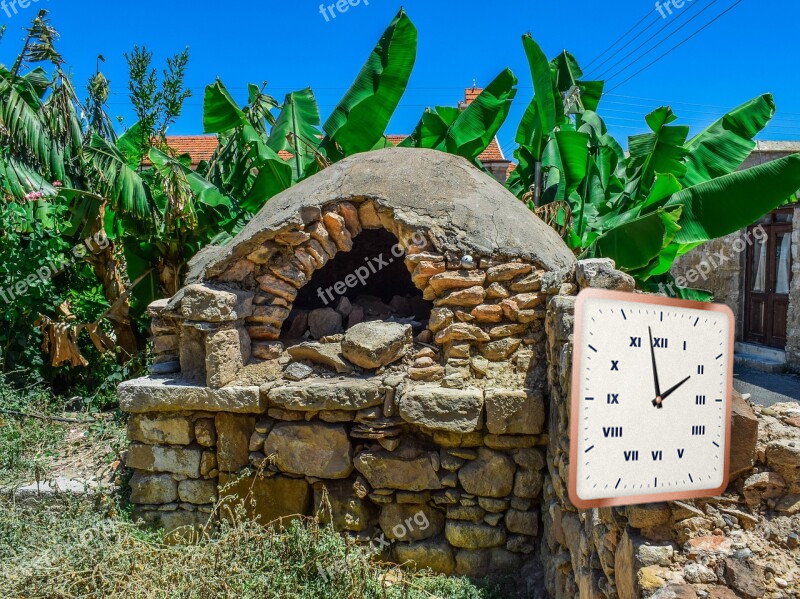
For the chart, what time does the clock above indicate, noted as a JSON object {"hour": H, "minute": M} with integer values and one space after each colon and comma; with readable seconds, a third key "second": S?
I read {"hour": 1, "minute": 58}
